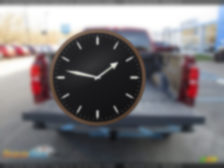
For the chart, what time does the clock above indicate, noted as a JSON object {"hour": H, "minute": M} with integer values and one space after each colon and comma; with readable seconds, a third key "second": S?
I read {"hour": 1, "minute": 47}
